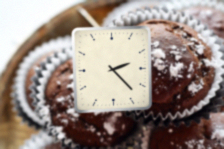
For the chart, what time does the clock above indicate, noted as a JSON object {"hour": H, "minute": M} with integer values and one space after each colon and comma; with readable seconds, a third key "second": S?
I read {"hour": 2, "minute": 23}
